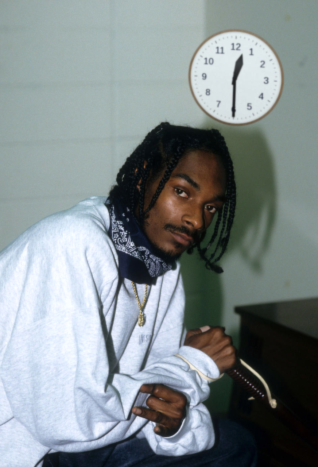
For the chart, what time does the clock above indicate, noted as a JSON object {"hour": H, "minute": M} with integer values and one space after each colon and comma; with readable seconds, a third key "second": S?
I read {"hour": 12, "minute": 30}
